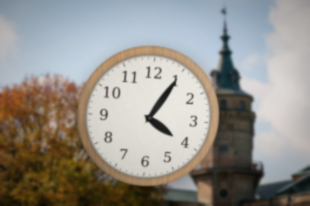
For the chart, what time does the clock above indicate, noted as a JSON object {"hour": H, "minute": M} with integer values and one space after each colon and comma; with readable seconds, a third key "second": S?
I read {"hour": 4, "minute": 5}
